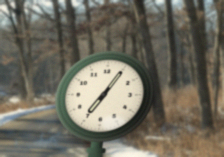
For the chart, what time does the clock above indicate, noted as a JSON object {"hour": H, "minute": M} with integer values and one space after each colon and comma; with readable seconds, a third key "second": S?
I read {"hour": 7, "minute": 5}
